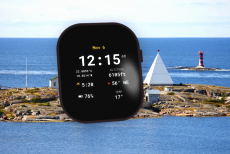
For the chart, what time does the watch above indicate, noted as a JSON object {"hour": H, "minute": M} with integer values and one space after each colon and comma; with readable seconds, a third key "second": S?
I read {"hour": 12, "minute": 15}
